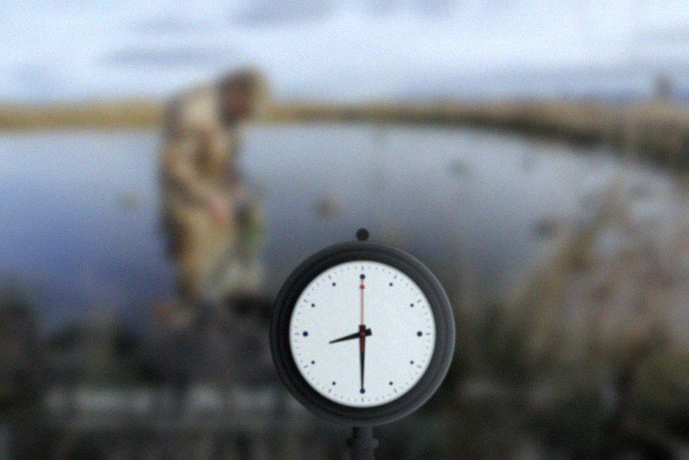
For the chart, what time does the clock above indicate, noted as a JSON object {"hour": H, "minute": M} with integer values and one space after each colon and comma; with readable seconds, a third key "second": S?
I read {"hour": 8, "minute": 30, "second": 0}
